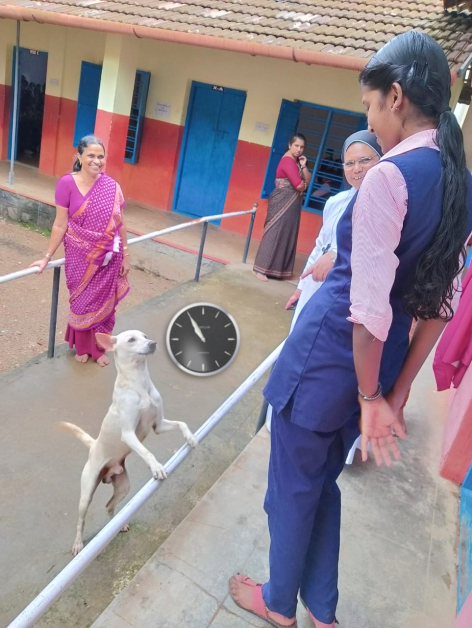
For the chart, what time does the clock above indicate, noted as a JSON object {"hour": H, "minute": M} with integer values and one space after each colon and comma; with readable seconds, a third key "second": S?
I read {"hour": 10, "minute": 55}
